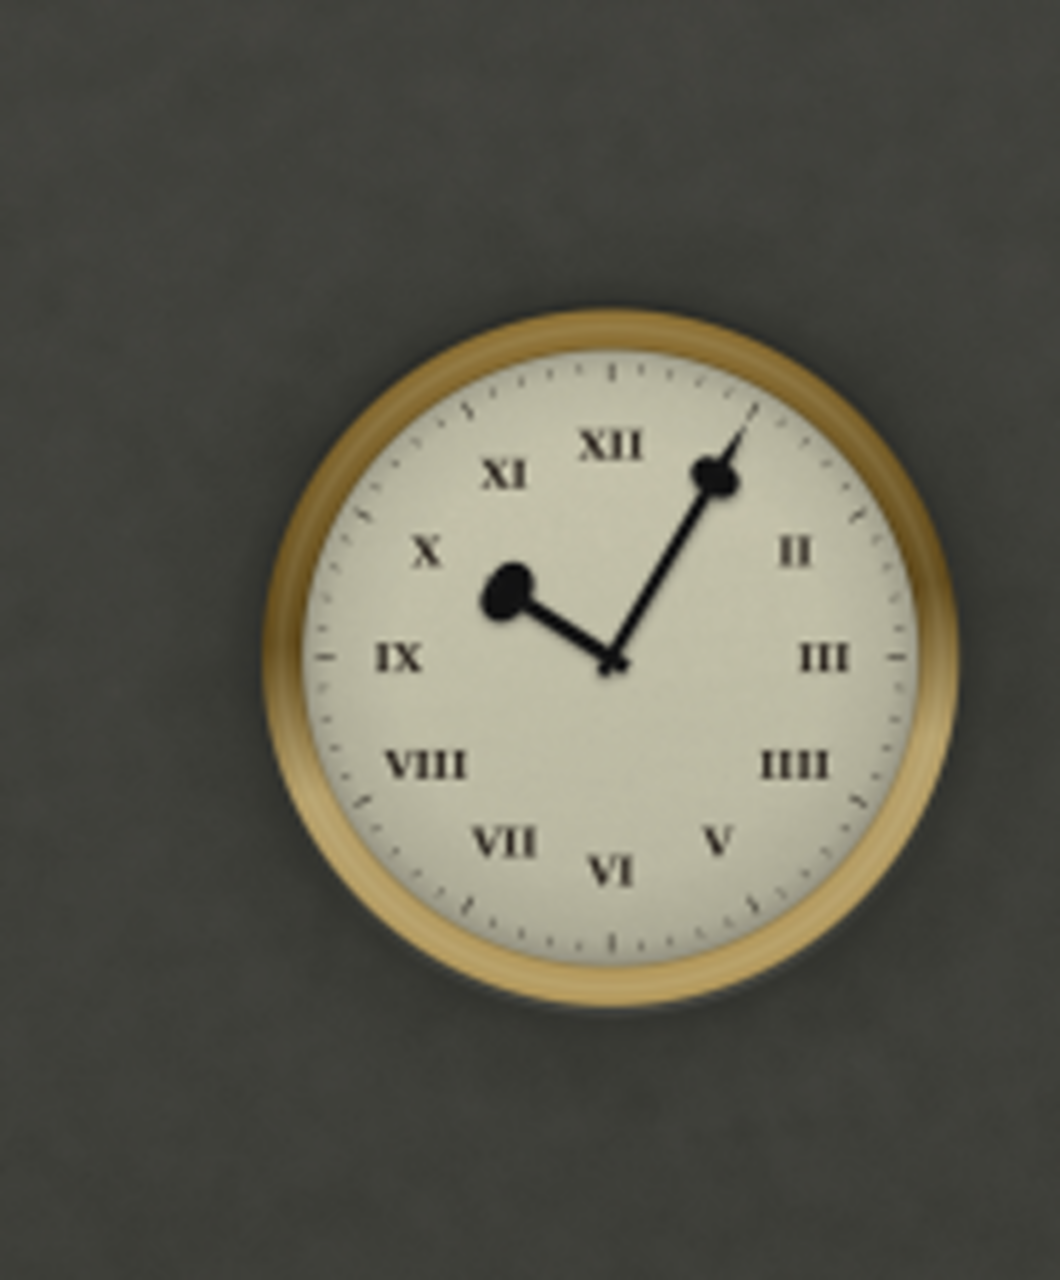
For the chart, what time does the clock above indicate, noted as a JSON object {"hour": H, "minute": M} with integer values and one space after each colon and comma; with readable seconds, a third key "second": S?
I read {"hour": 10, "minute": 5}
